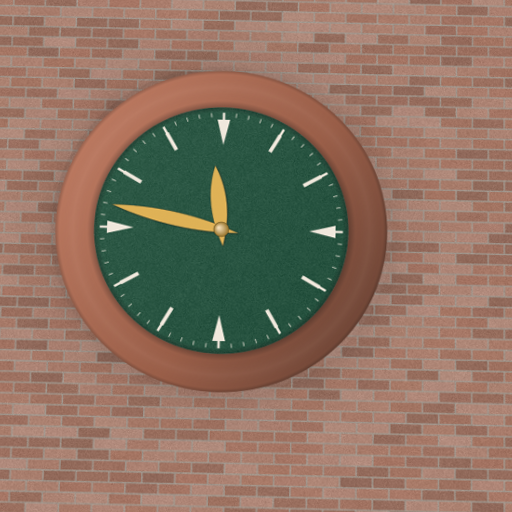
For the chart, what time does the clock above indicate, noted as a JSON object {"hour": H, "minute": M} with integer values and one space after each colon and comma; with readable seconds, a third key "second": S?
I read {"hour": 11, "minute": 47}
